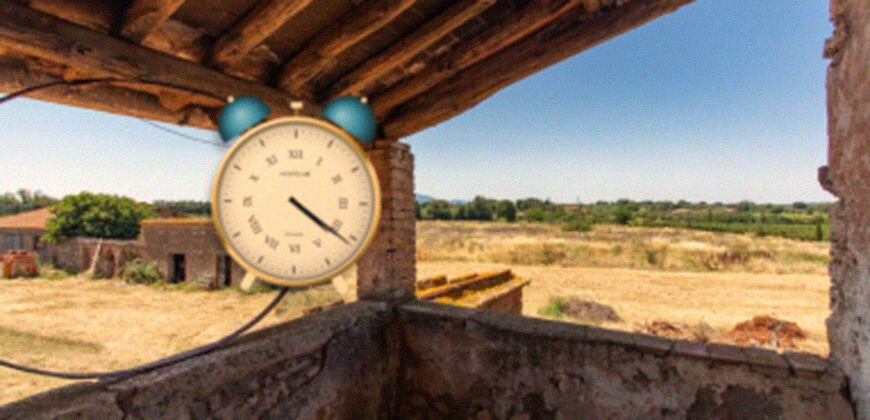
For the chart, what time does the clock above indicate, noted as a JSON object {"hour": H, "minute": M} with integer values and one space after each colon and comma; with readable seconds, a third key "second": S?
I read {"hour": 4, "minute": 21}
